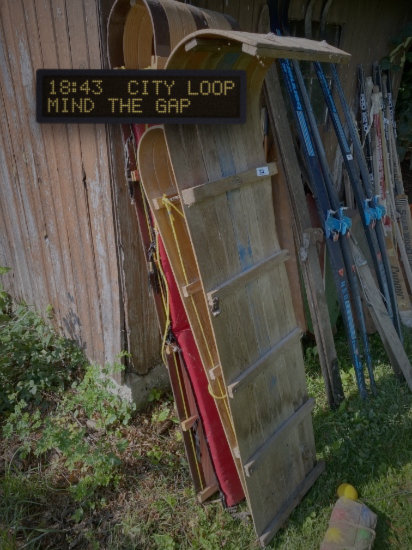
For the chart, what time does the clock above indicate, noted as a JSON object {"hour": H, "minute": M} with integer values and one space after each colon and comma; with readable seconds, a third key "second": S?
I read {"hour": 18, "minute": 43}
